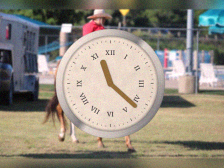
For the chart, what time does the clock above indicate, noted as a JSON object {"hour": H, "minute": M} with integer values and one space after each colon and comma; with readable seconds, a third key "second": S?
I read {"hour": 11, "minute": 22}
